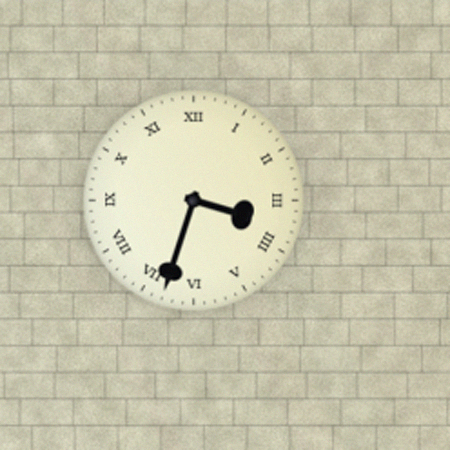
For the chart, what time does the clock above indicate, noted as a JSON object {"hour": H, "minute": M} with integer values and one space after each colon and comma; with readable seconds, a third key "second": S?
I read {"hour": 3, "minute": 33}
